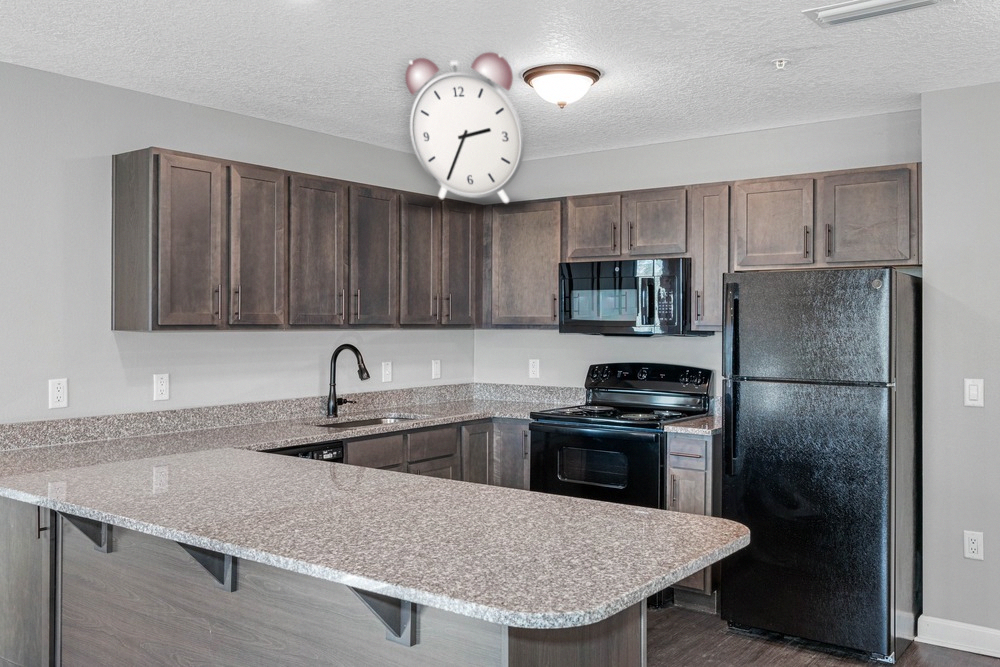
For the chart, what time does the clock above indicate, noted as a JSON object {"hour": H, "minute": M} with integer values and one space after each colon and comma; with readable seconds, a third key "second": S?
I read {"hour": 2, "minute": 35}
